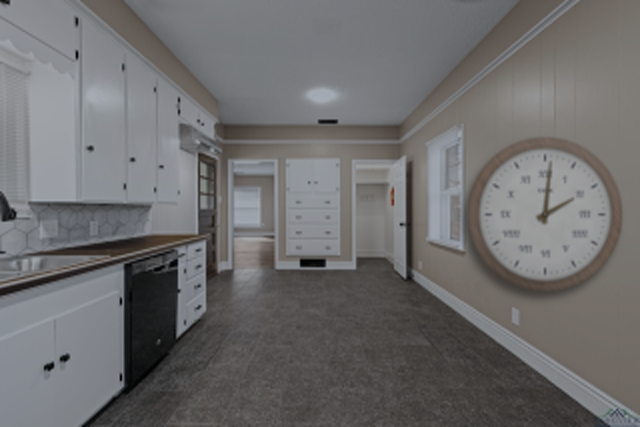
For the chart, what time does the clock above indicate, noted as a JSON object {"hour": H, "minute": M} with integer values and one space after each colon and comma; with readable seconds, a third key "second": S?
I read {"hour": 2, "minute": 1}
